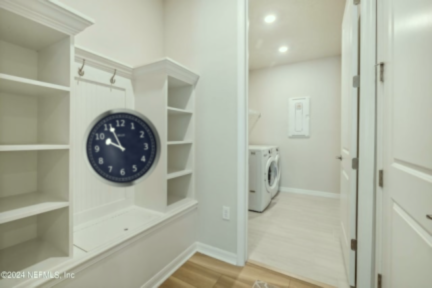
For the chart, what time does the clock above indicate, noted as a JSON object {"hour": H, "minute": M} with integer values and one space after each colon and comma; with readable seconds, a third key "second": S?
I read {"hour": 9, "minute": 56}
